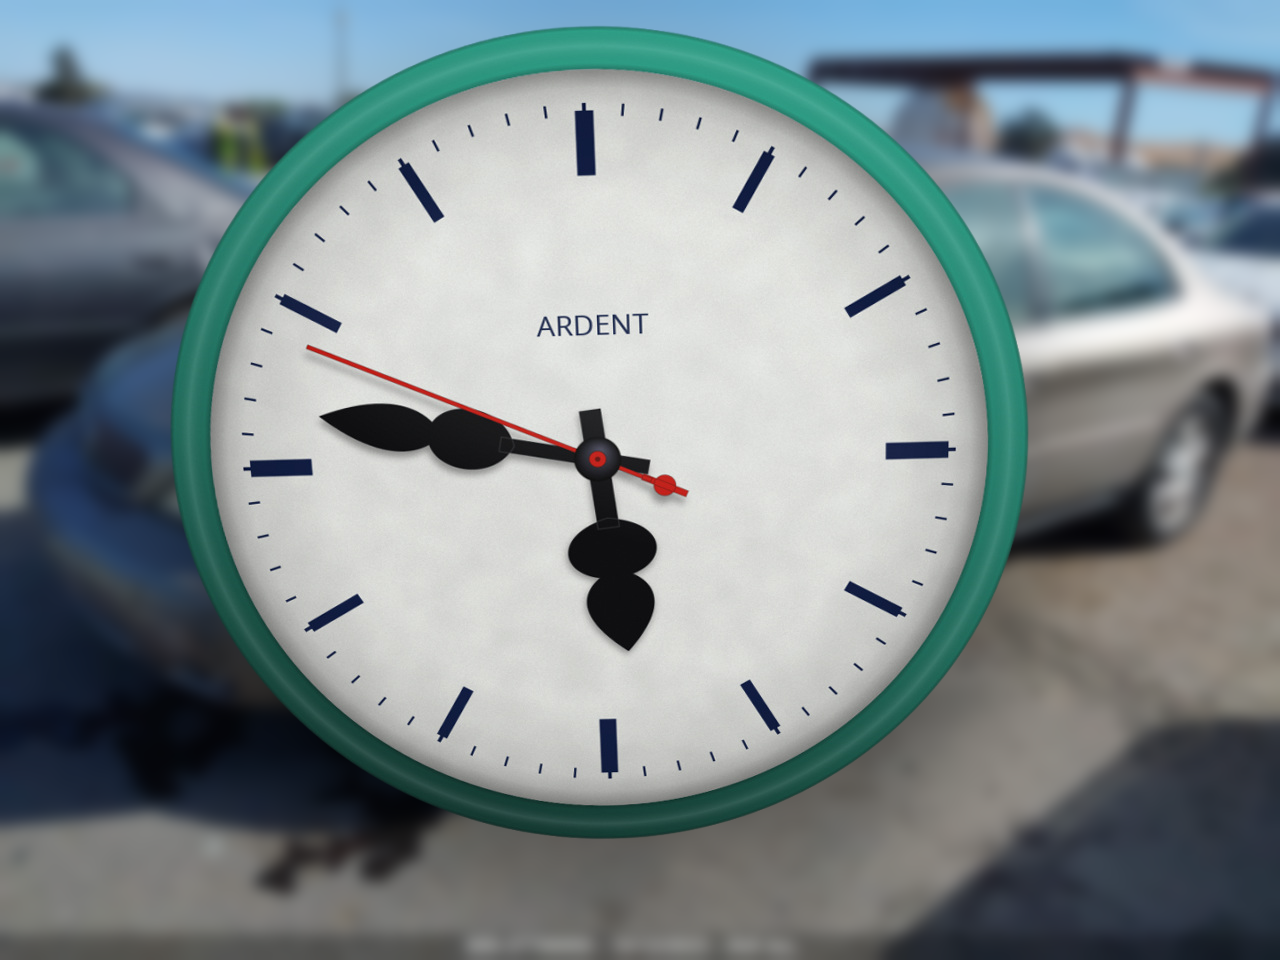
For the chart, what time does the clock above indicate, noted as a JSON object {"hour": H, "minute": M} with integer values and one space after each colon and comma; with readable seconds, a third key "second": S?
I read {"hour": 5, "minute": 46, "second": 49}
